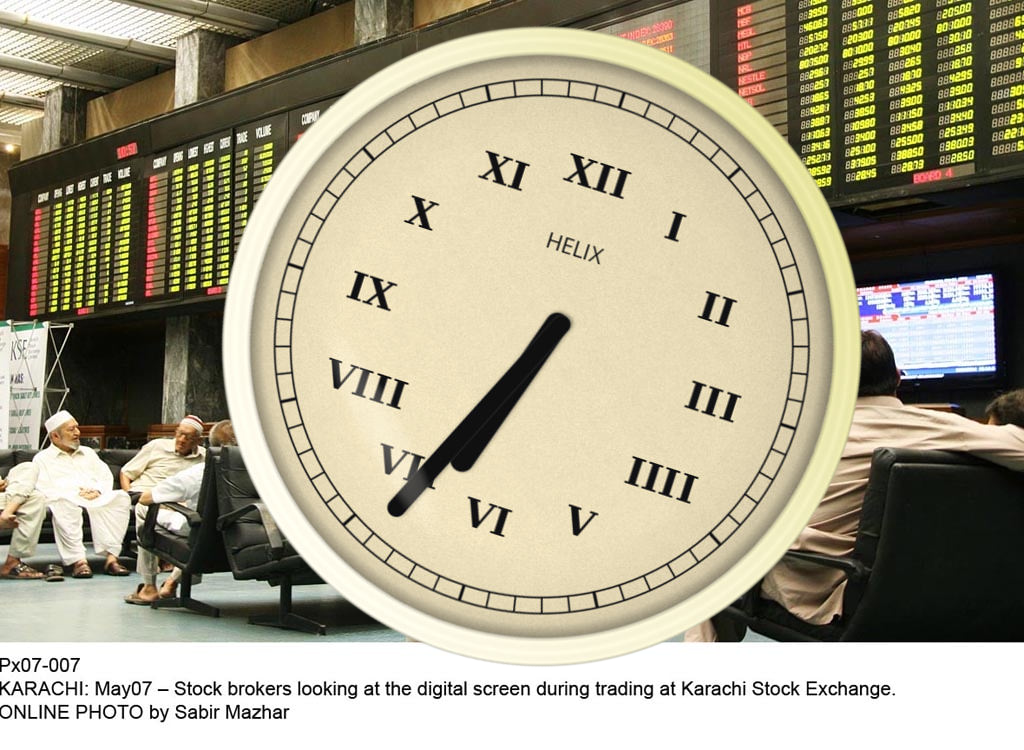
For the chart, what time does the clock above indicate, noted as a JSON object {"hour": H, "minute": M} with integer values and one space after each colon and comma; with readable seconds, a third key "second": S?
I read {"hour": 6, "minute": 34}
